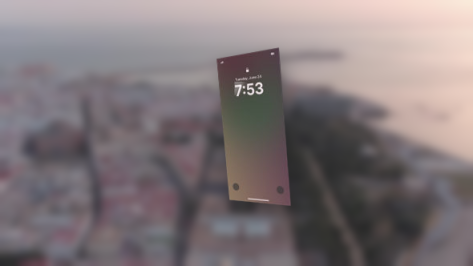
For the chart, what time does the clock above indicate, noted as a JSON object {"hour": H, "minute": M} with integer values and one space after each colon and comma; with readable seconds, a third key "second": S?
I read {"hour": 7, "minute": 53}
